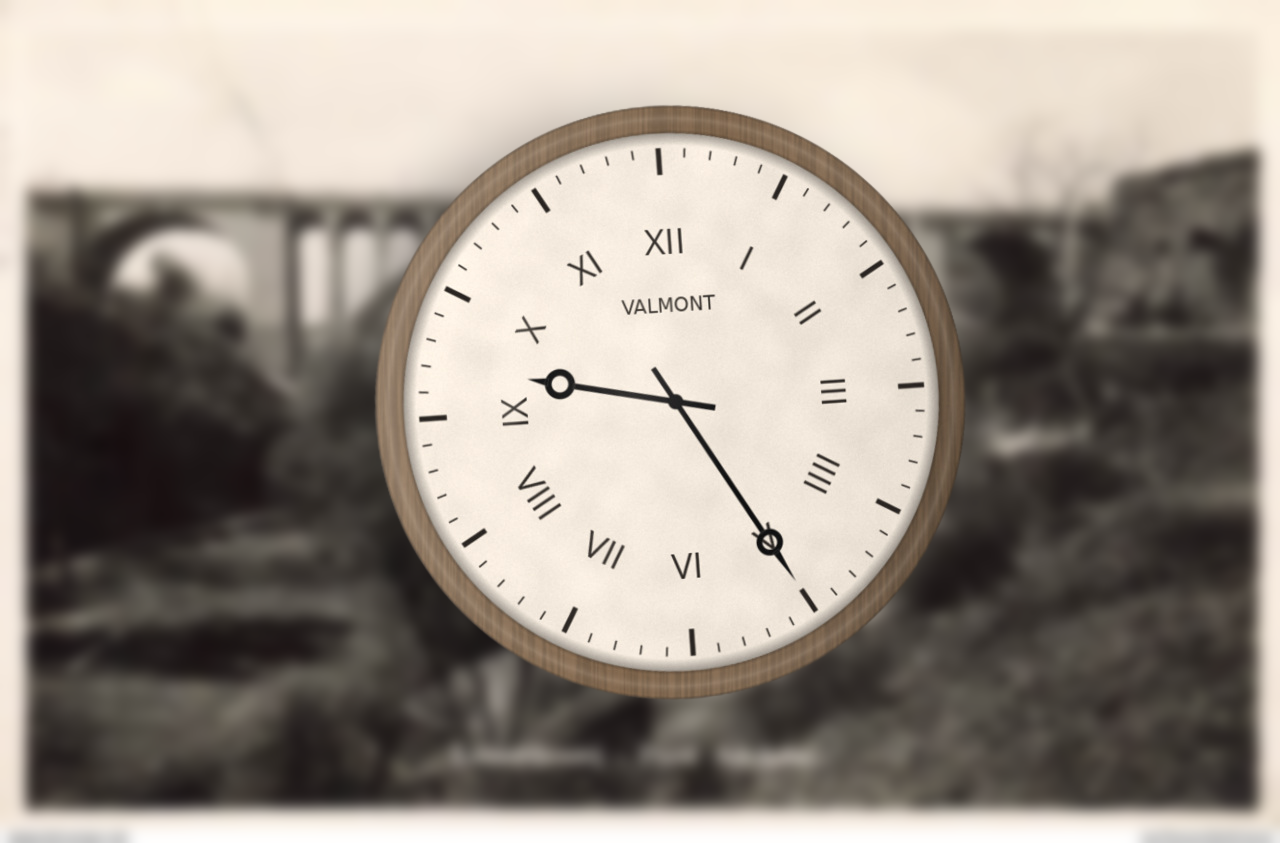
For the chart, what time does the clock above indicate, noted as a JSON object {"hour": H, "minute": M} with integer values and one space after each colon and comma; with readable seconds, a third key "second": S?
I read {"hour": 9, "minute": 25}
